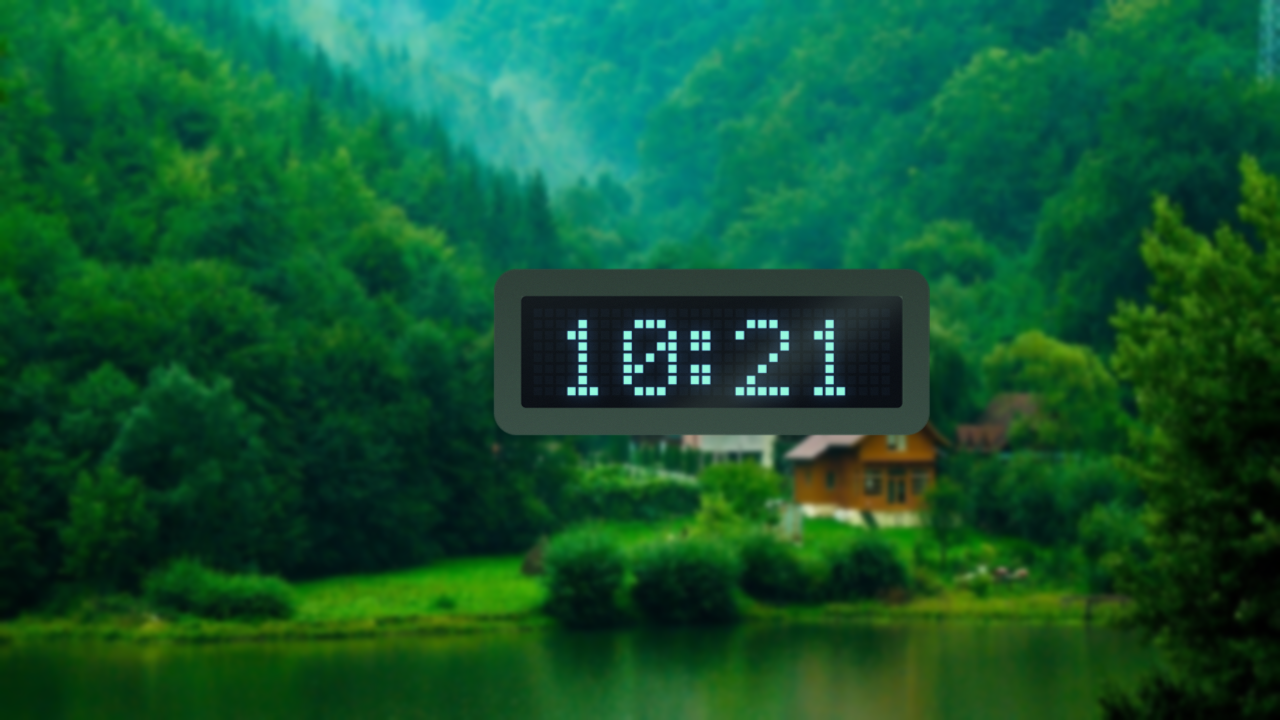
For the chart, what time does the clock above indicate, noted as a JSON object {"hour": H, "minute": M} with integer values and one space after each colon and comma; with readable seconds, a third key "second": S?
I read {"hour": 10, "minute": 21}
